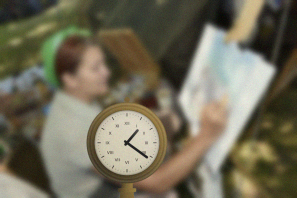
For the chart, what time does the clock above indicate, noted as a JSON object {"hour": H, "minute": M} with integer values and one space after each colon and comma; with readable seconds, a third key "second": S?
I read {"hour": 1, "minute": 21}
